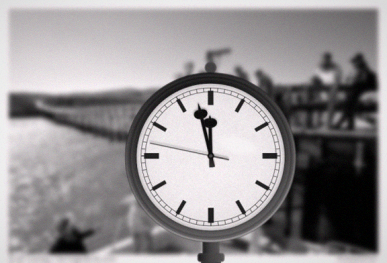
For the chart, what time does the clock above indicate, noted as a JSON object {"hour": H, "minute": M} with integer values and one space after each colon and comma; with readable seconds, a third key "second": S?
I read {"hour": 11, "minute": 57, "second": 47}
